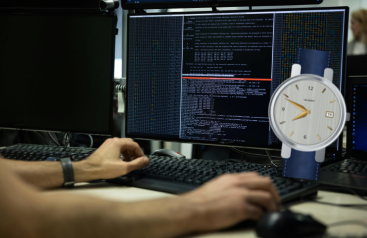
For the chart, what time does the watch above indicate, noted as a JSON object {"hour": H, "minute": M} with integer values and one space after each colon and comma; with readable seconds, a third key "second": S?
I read {"hour": 7, "minute": 49}
